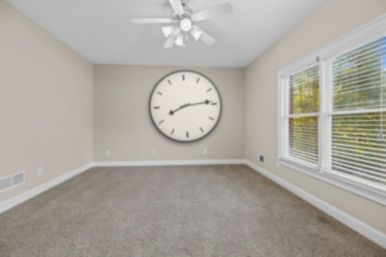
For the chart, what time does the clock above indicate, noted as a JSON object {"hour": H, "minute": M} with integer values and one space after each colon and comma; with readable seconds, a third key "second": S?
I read {"hour": 8, "minute": 14}
